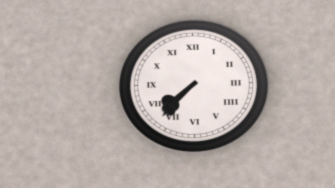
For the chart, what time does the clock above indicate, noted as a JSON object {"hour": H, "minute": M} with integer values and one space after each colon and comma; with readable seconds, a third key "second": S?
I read {"hour": 7, "minute": 37}
